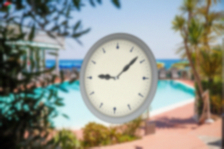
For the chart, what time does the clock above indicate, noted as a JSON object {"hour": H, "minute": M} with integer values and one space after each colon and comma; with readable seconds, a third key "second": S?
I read {"hour": 9, "minute": 8}
